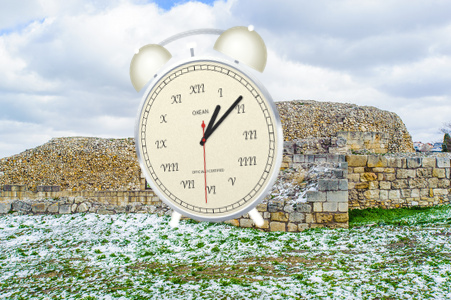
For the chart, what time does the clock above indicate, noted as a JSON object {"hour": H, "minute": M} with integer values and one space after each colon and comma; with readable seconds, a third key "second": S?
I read {"hour": 1, "minute": 8, "second": 31}
